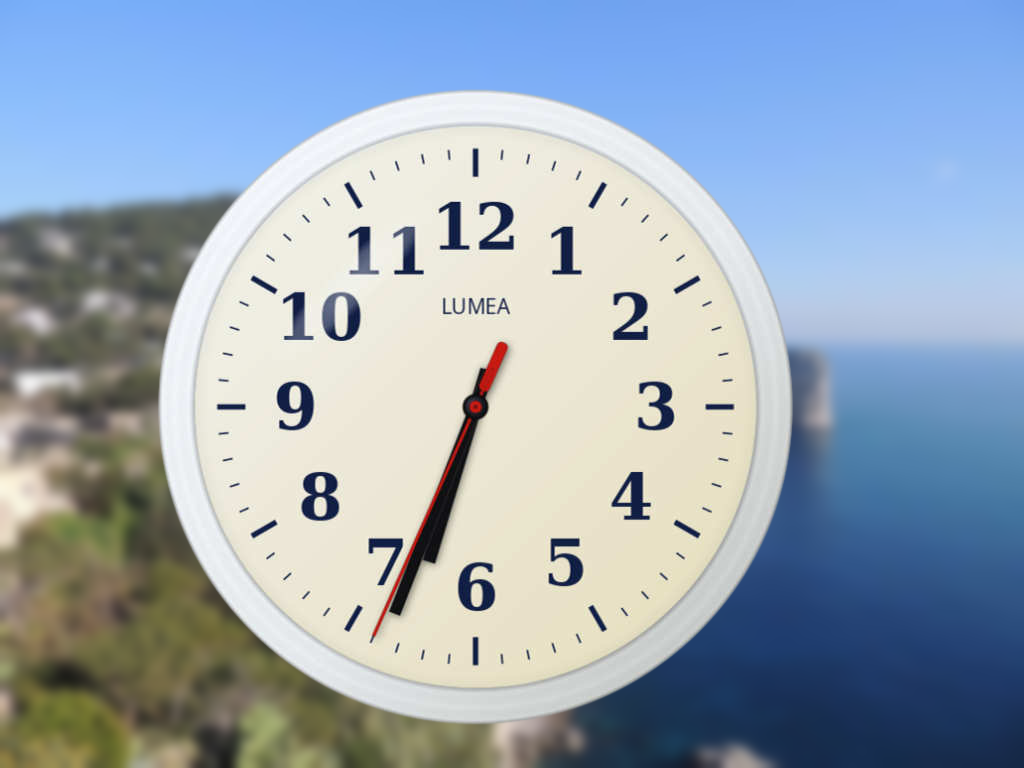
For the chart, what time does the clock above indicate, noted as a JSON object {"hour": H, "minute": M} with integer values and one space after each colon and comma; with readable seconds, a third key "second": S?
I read {"hour": 6, "minute": 33, "second": 34}
